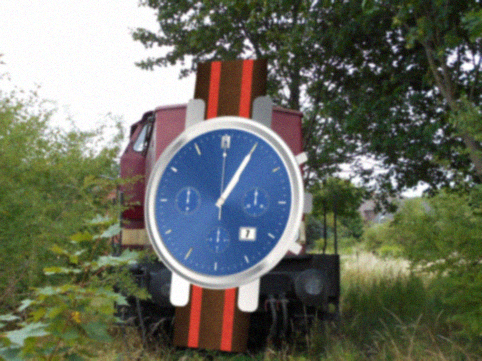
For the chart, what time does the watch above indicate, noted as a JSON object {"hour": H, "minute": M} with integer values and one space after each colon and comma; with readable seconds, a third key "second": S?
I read {"hour": 1, "minute": 5}
